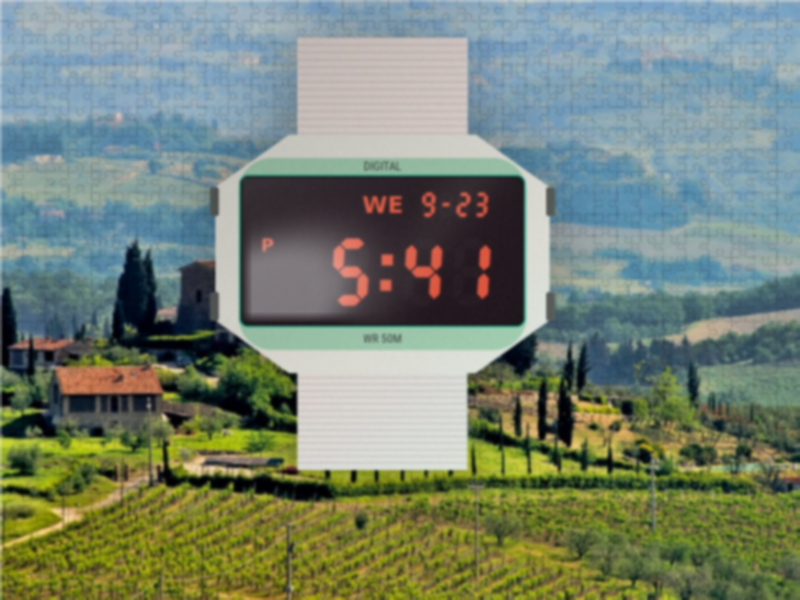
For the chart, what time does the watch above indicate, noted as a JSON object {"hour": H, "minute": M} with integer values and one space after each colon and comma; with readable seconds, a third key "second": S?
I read {"hour": 5, "minute": 41}
